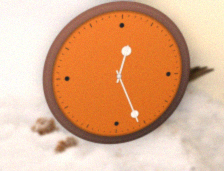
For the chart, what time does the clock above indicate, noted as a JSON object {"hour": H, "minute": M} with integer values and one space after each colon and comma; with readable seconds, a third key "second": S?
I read {"hour": 12, "minute": 26}
